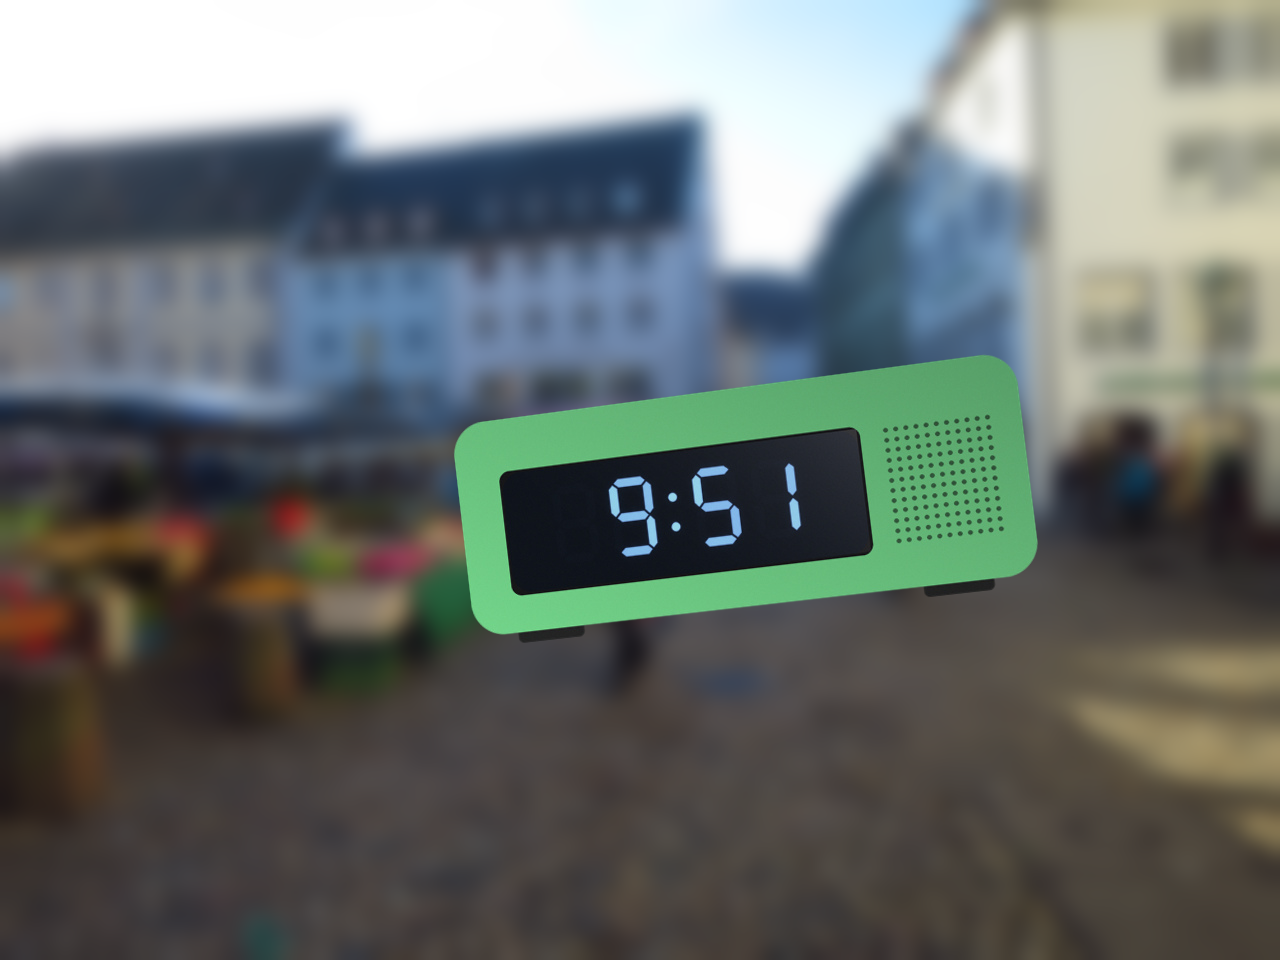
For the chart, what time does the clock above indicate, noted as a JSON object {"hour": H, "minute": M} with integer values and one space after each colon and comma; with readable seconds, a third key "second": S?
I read {"hour": 9, "minute": 51}
